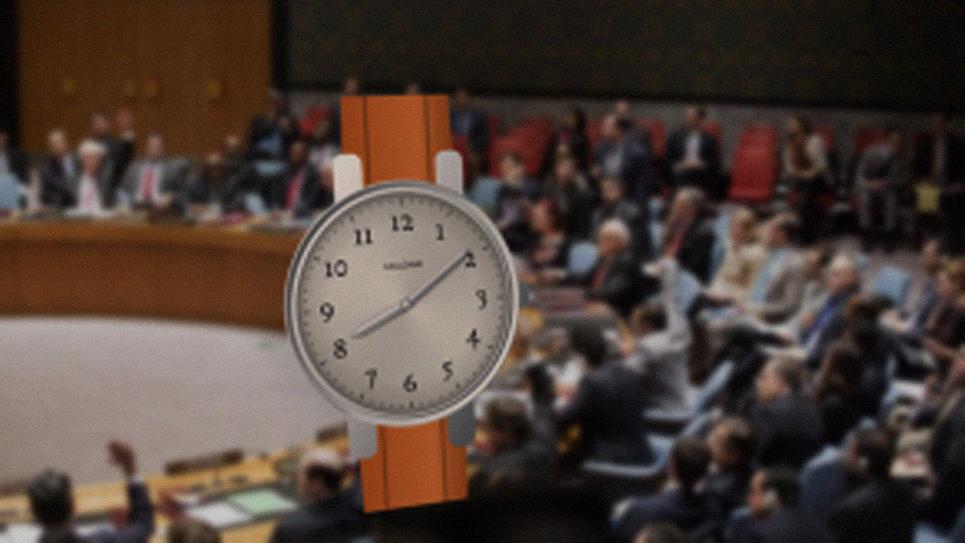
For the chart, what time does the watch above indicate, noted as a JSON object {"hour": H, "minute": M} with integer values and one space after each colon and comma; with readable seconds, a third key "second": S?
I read {"hour": 8, "minute": 9}
